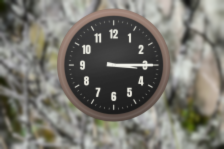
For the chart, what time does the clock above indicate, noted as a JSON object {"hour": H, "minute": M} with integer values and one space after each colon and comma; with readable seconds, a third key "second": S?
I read {"hour": 3, "minute": 15}
